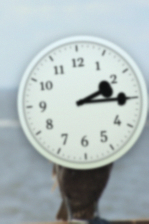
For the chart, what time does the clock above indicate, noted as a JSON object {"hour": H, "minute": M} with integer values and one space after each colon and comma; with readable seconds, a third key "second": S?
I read {"hour": 2, "minute": 15}
